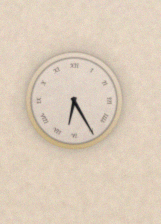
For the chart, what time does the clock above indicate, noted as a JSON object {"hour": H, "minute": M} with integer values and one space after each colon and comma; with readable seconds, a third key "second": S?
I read {"hour": 6, "minute": 25}
